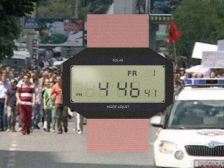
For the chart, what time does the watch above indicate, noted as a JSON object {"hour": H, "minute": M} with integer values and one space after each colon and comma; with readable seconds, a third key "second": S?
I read {"hour": 4, "minute": 46, "second": 41}
